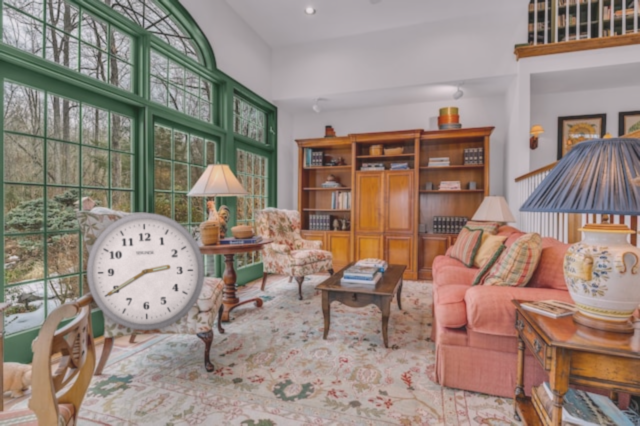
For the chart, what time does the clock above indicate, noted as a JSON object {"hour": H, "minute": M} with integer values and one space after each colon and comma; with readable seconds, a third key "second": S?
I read {"hour": 2, "minute": 40}
